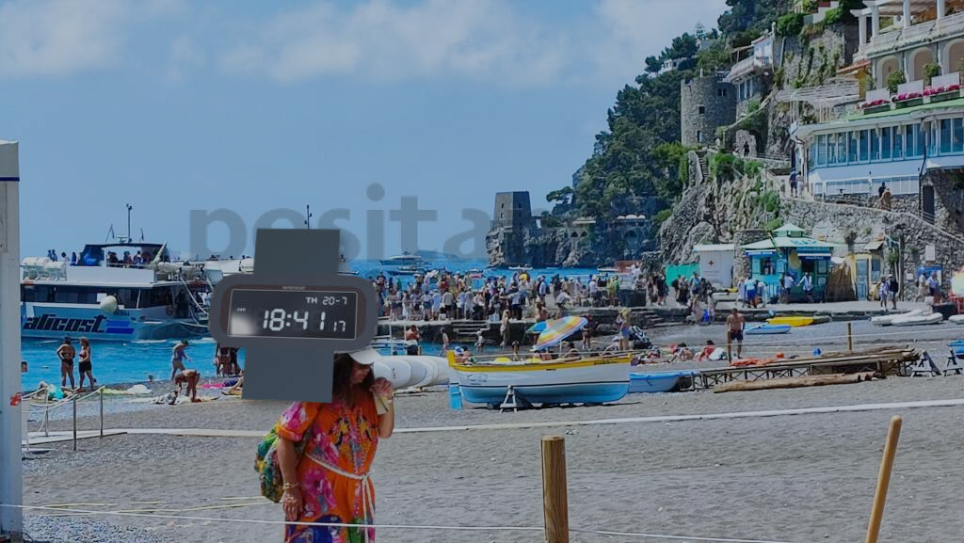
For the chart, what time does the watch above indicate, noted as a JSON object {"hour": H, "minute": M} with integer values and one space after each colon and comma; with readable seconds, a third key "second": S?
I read {"hour": 18, "minute": 41, "second": 17}
